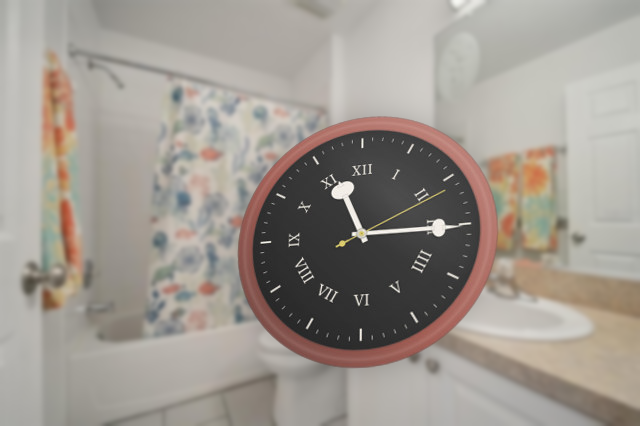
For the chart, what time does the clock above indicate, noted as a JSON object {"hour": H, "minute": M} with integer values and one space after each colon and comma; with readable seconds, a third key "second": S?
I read {"hour": 11, "minute": 15, "second": 11}
